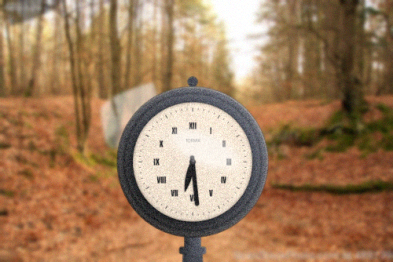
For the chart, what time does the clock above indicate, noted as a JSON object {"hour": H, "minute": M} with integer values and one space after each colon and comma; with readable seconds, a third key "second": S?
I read {"hour": 6, "minute": 29}
